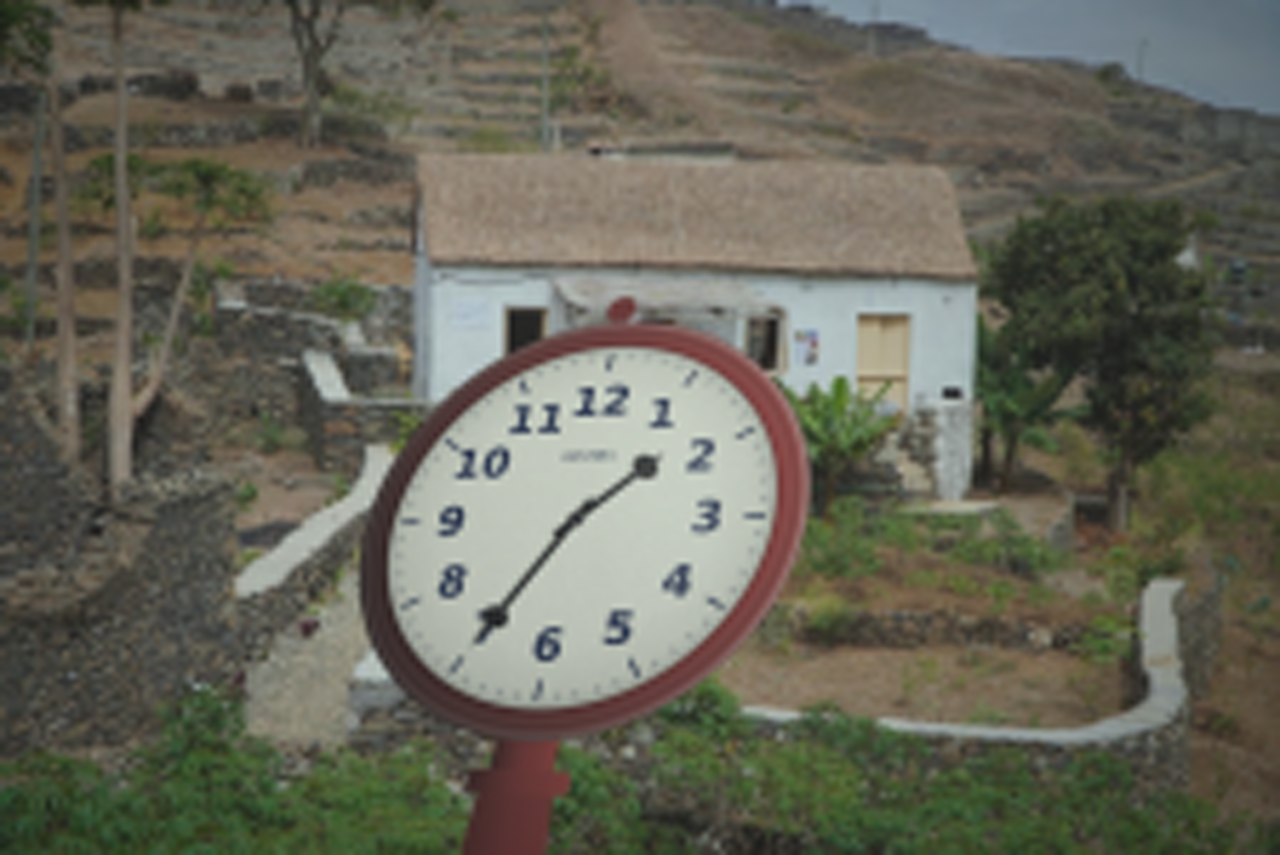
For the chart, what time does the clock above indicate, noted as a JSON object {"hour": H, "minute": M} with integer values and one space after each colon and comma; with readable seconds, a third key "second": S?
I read {"hour": 1, "minute": 35}
